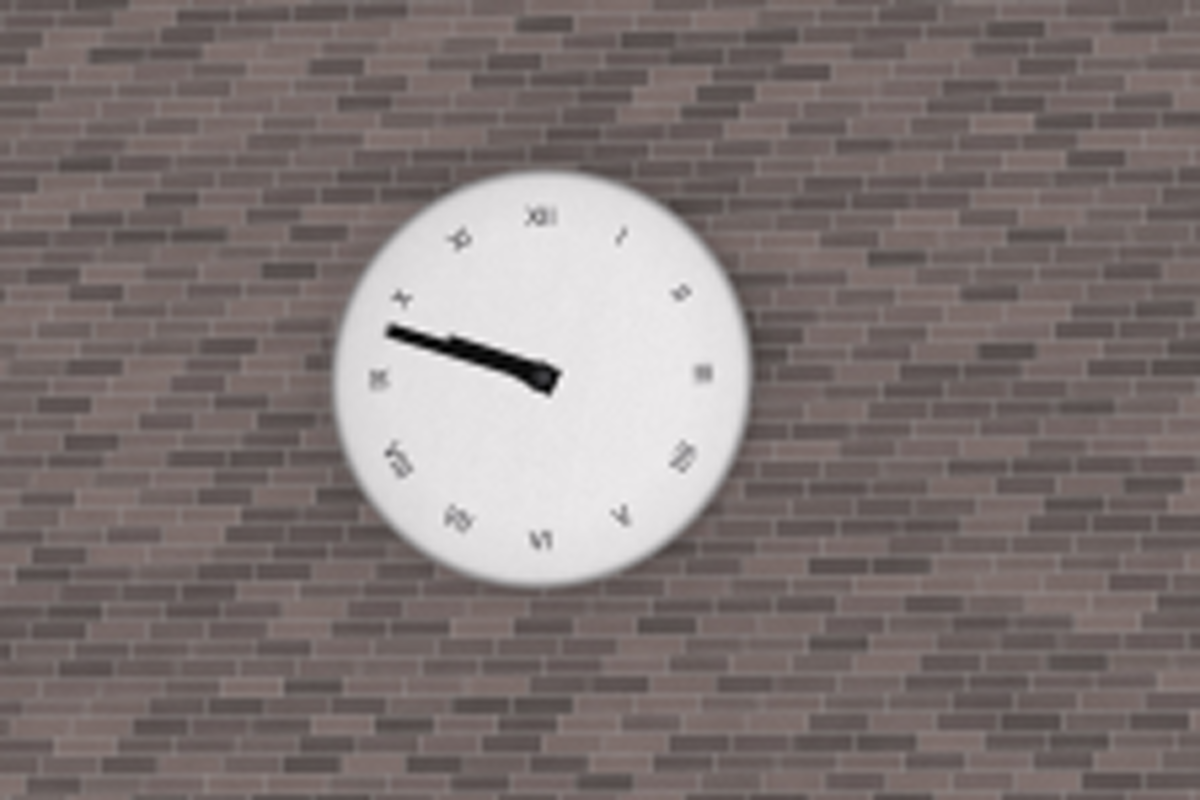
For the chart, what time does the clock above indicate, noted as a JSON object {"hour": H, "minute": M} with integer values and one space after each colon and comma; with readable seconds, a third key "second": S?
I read {"hour": 9, "minute": 48}
